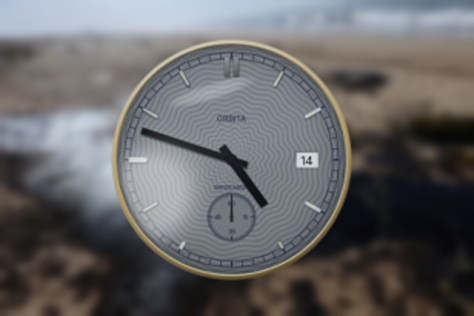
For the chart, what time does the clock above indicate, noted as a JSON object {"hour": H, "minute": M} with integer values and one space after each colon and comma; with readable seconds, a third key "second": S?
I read {"hour": 4, "minute": 48}
